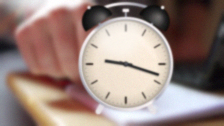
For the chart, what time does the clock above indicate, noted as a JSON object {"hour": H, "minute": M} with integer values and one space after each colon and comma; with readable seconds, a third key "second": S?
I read {"hour": 9, "minute": 18}
